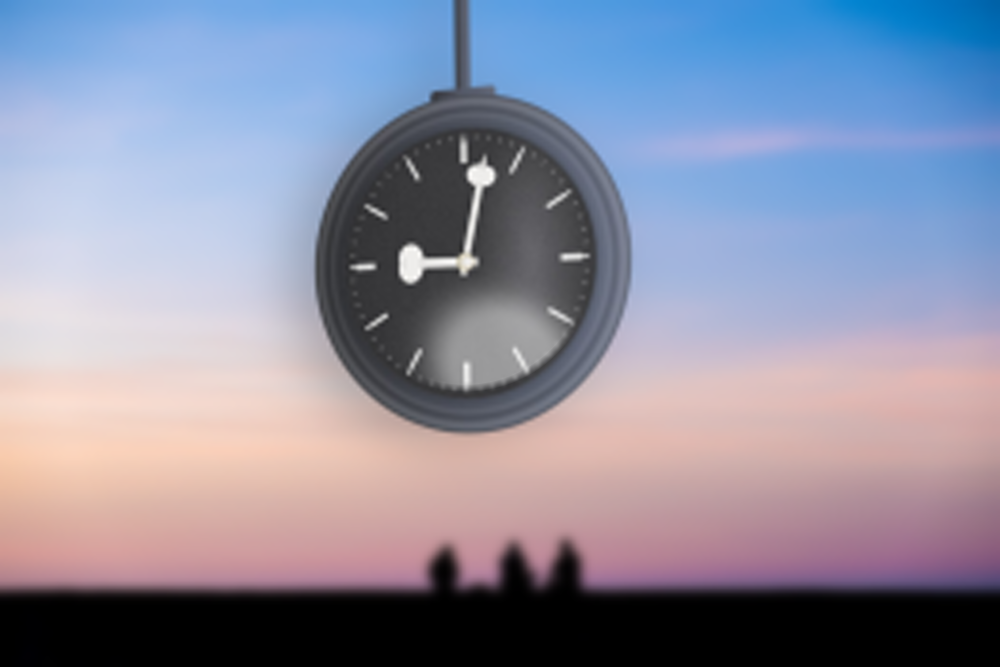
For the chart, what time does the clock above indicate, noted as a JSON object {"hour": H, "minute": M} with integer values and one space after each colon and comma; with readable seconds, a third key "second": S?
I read {"hour": 9, "minute": 2}
